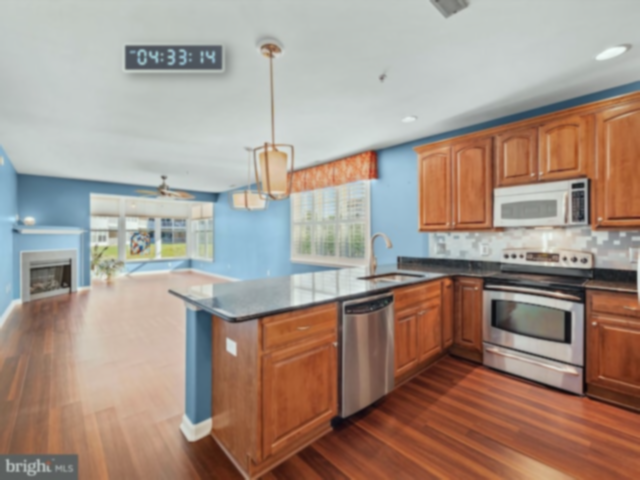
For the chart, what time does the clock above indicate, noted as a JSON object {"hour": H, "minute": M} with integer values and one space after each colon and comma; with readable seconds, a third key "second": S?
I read {"hour": 4, "minute": 33, "second": 14}
